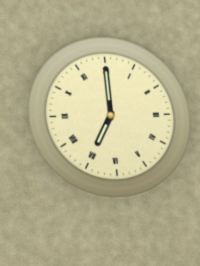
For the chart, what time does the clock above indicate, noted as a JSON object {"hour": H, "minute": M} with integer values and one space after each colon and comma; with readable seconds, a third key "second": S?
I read {"hour": 7, "minute": 0}
